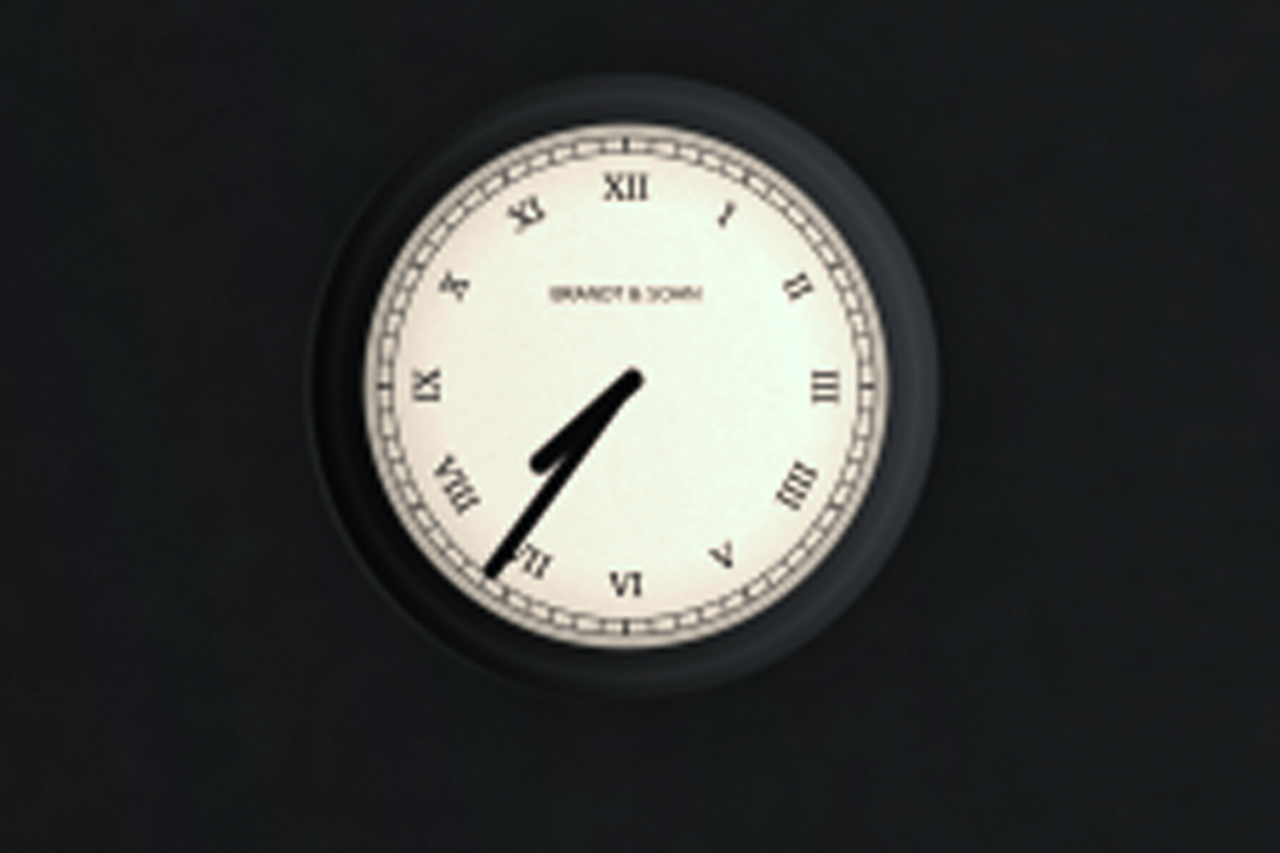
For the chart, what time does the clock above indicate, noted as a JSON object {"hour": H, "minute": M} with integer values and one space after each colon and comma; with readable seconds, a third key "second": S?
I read {"hour": 7, "minute": 36}
